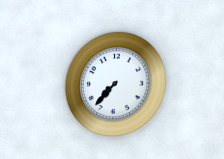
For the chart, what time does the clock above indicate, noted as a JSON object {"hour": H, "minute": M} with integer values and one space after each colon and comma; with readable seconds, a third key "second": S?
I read {"hour": 7, "minute": 37}
